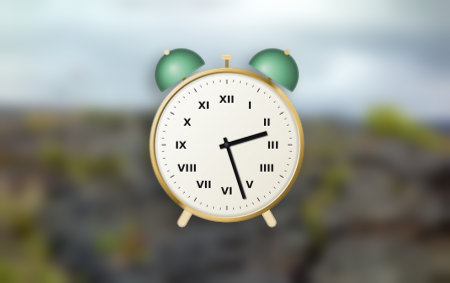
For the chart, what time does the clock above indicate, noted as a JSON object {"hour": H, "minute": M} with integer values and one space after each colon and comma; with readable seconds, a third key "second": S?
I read {"hour": 2, "minute": 27}
